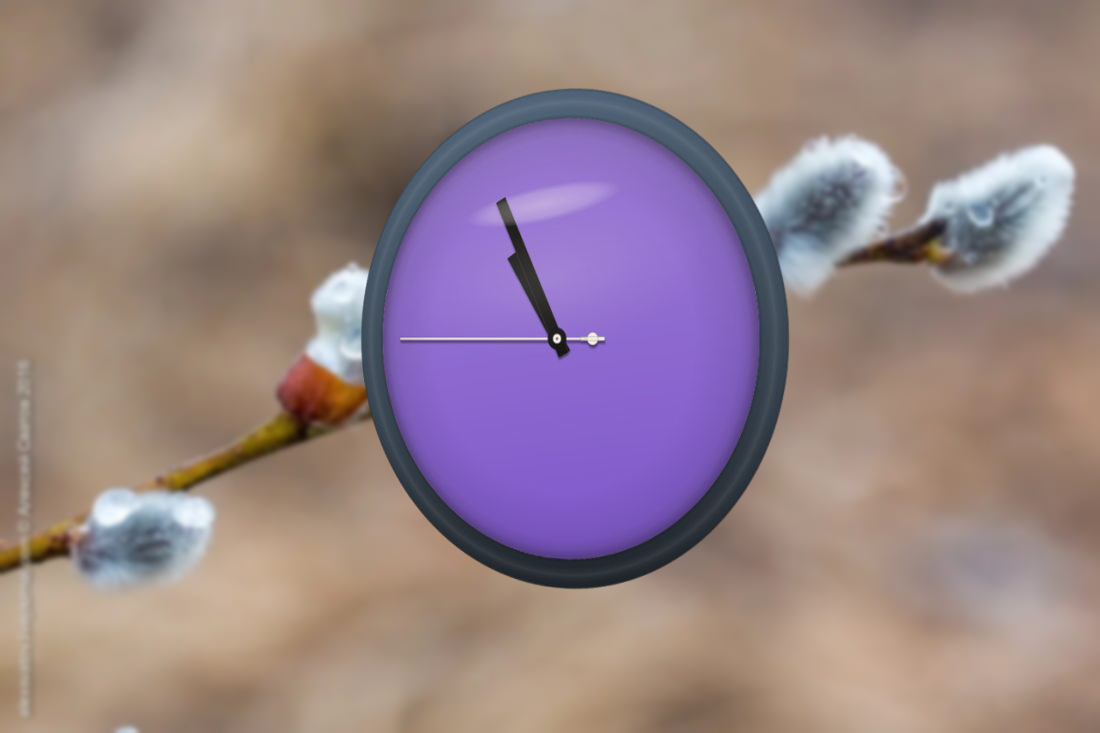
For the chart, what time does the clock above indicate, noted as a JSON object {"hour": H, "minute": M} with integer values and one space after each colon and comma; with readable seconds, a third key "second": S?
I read {"hour": 10, "minute": 55, "second": 45}
